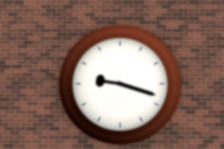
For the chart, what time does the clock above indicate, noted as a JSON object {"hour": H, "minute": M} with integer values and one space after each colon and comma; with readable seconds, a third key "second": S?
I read {"hour": 9, "minute": 18}
